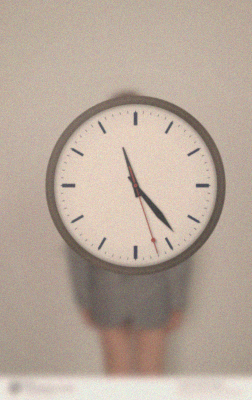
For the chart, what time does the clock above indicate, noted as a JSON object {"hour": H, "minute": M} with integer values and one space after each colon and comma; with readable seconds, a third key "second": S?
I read {"hour": 11, "minute": 23, "second": 27}
